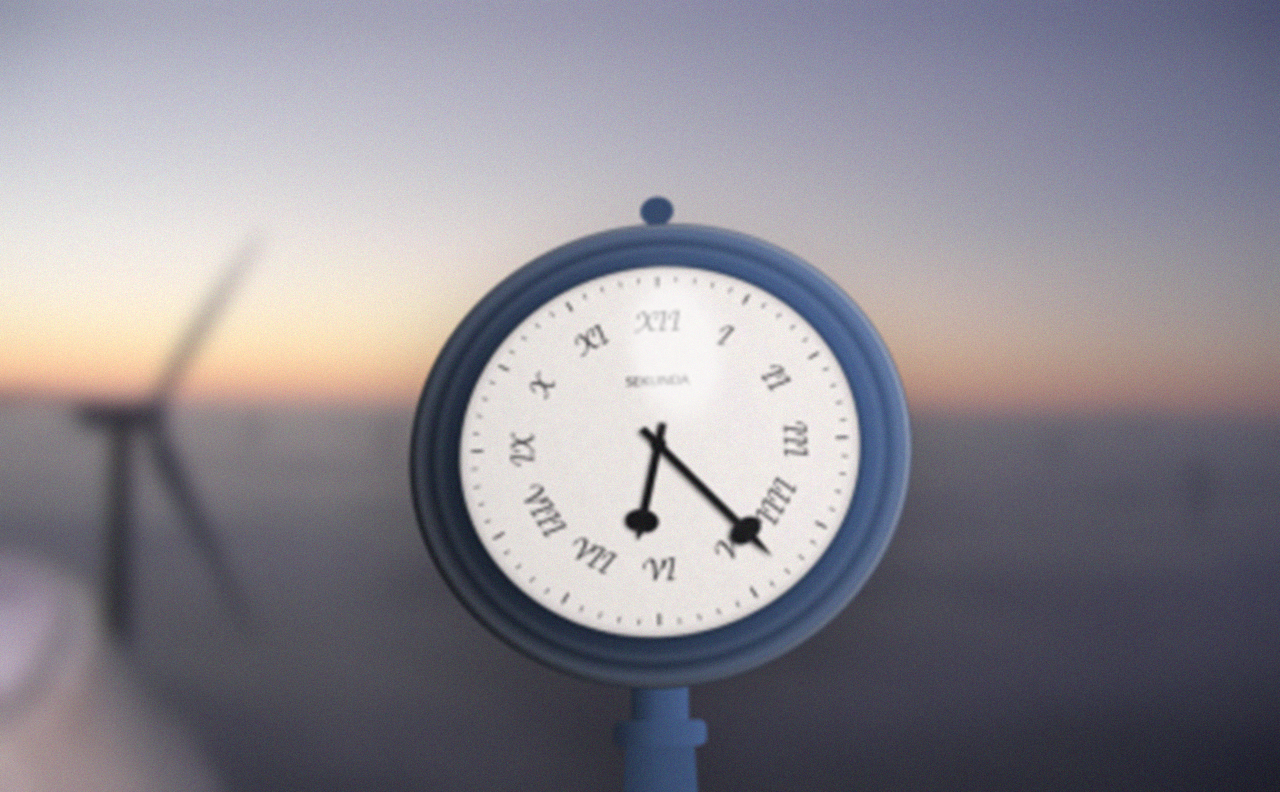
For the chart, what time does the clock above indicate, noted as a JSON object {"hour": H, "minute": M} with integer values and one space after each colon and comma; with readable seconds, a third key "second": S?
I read {"hour": 6, "minute": 23}
